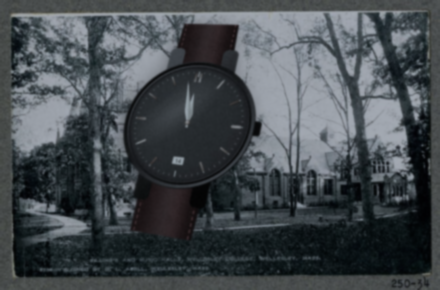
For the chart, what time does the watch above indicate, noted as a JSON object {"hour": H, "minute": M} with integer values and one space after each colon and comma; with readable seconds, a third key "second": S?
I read {"hour": 11, "minute": 58}
